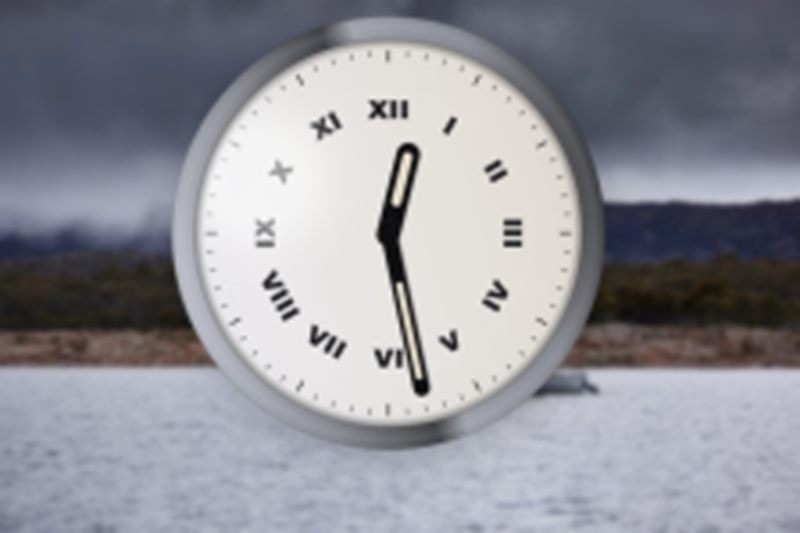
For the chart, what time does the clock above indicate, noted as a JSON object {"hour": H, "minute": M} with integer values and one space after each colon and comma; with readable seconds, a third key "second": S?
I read {"hour": 12, "minute": 28}
